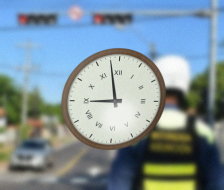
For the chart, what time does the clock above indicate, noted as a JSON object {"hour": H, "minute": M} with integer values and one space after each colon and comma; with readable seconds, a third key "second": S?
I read {"hour": 8, "minute": 58}
